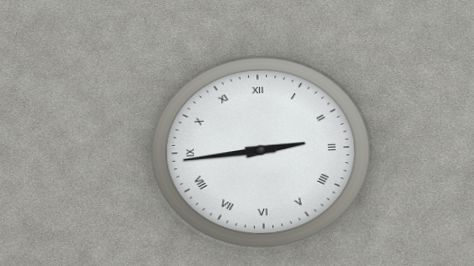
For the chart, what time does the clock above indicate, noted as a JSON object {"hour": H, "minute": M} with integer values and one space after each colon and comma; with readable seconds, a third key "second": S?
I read {"hour": 2, "minute": 44}
